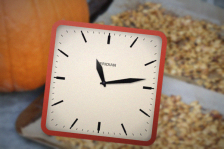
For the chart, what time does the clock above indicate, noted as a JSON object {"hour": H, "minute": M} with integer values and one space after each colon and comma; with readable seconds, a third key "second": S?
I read {"hour": 11, "minute": 13}
